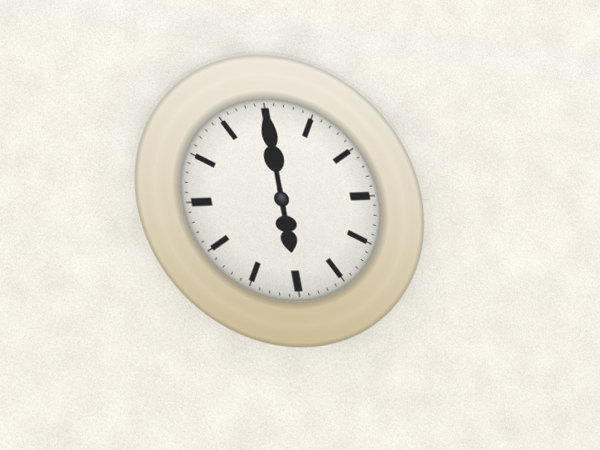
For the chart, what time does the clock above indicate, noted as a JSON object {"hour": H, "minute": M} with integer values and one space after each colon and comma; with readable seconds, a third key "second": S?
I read {"hour": 6, "minute": 0}
